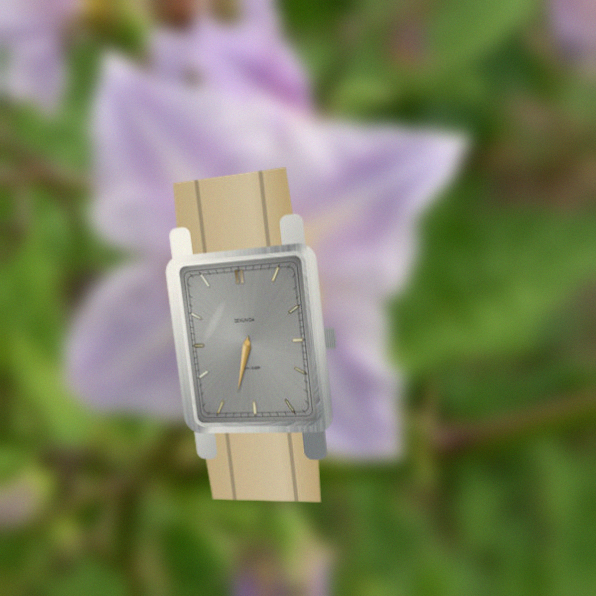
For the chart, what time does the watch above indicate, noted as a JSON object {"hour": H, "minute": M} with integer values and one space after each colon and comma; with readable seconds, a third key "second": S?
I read {"hour": 6, "minute": 33}
